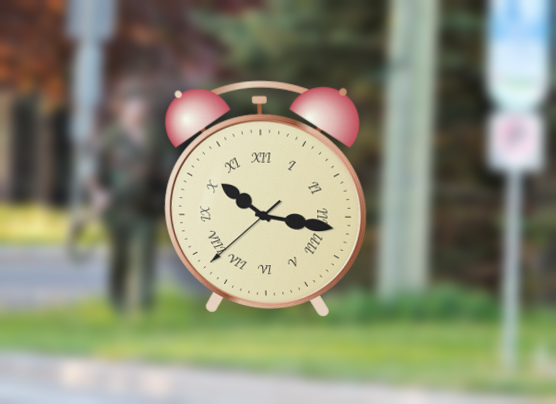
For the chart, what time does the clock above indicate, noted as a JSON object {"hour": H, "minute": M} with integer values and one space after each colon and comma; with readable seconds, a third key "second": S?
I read {"hour": 10, "minute": 16, "second": 38}
